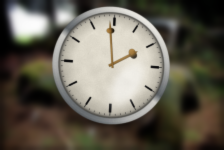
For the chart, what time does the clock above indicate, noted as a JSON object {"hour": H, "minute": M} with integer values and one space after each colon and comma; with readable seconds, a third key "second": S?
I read {"hour": 1, "minute": 59}
